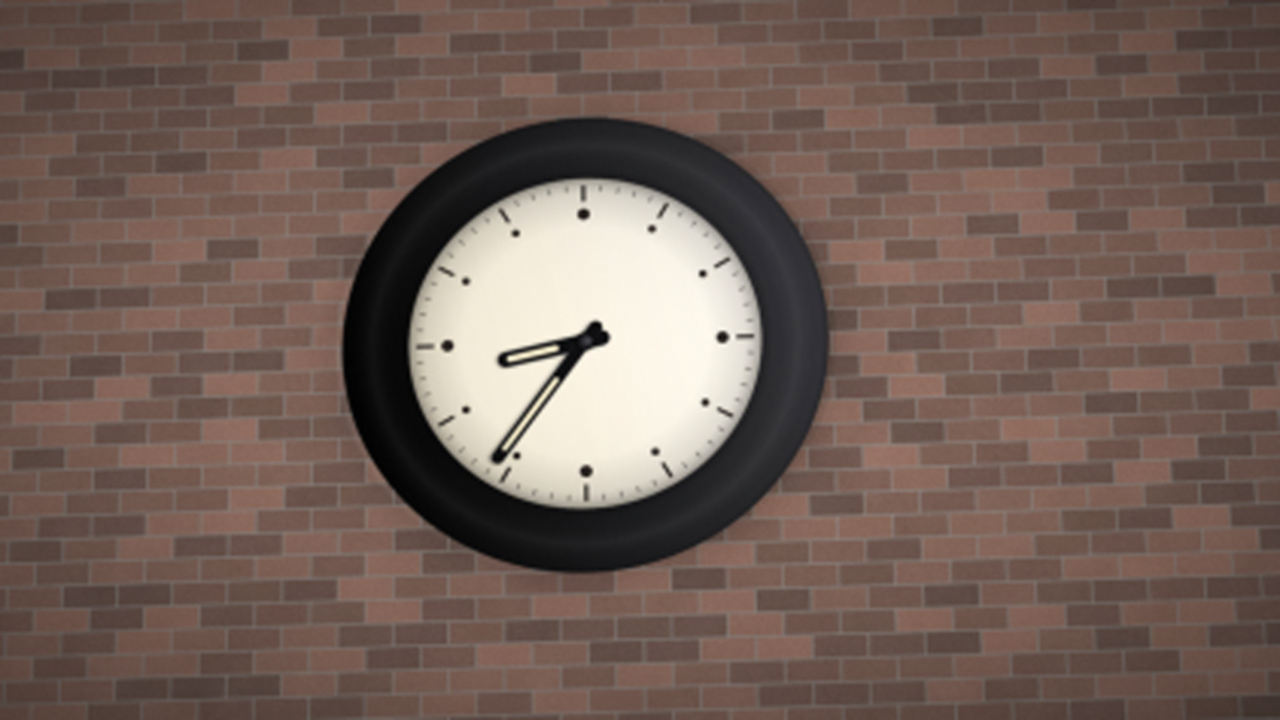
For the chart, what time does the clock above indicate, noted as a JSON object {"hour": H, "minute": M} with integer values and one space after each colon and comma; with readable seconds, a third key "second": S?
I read {"hour": 8, "minute": 36}
